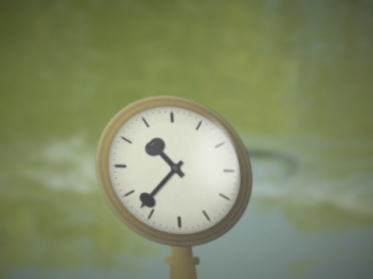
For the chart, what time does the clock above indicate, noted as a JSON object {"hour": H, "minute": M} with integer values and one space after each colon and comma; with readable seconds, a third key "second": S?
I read {"hour": 10, "minute": 37}
